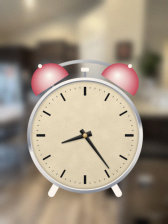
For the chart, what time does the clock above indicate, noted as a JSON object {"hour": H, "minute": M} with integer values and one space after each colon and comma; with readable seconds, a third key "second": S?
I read {"hour": 8, "minute": 24}
